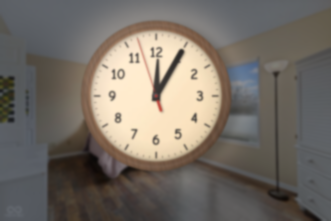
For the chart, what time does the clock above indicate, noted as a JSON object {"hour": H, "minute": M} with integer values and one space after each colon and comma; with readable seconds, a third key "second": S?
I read {"hour": 12, "minute": 4, "second": 57}
